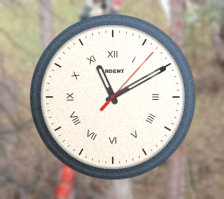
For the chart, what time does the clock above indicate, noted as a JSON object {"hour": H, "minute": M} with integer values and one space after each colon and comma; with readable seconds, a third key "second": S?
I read {"hour": 11, "minute": 10, "second": 7}
